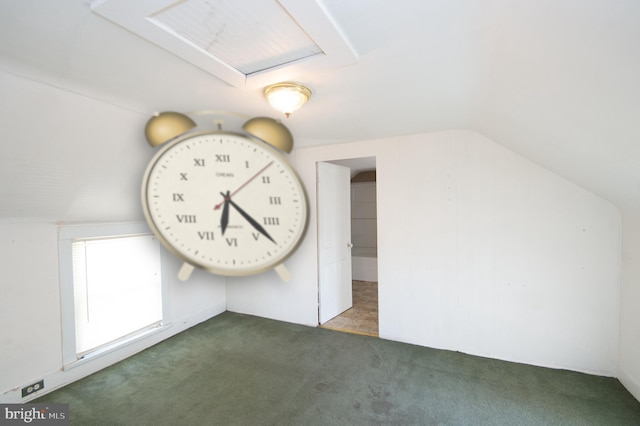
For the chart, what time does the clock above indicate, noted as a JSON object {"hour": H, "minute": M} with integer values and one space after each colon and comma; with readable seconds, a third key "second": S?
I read {"hour": 6, "minute": 23, "second": 8}
